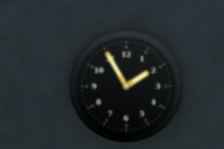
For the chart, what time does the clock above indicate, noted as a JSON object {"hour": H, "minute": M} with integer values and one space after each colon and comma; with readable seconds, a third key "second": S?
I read {"hour": 1, "minute": 55}
